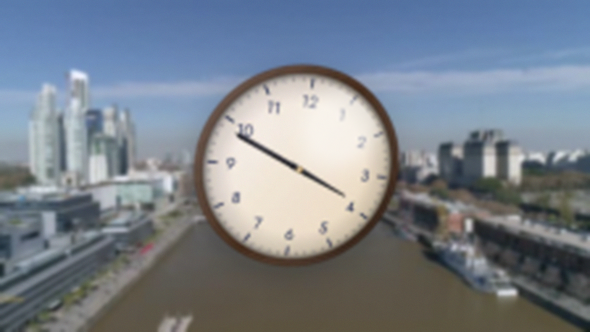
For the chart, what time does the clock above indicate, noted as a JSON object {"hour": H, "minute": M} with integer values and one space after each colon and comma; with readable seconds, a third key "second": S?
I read {"hour": 3, "minute": 49}
